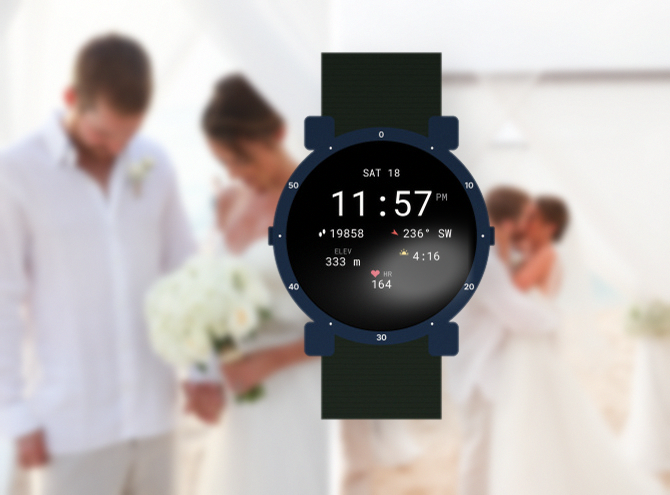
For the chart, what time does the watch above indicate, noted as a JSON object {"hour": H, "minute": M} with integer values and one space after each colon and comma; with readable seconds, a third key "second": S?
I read {"hour": 11, "minute": 57}
